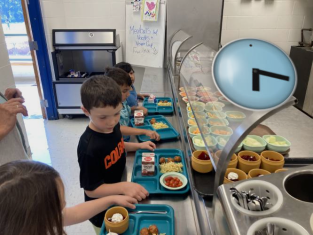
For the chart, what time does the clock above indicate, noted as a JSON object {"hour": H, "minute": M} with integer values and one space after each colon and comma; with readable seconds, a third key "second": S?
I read {"hour": 6, "minute": 18}
